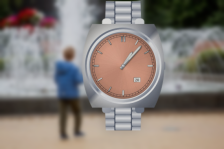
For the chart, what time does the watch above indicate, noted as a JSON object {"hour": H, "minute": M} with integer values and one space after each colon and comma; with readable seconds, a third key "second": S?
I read {"hour": 1, "minute": 7}
